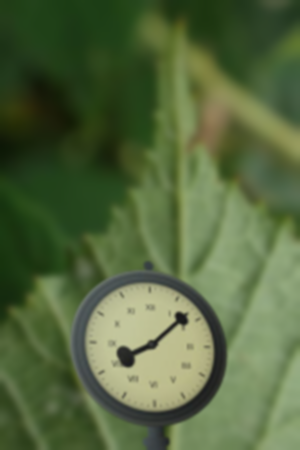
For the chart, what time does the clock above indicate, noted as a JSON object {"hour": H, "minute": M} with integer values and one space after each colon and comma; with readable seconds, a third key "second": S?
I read {"hour": 8, "minute": 8}
